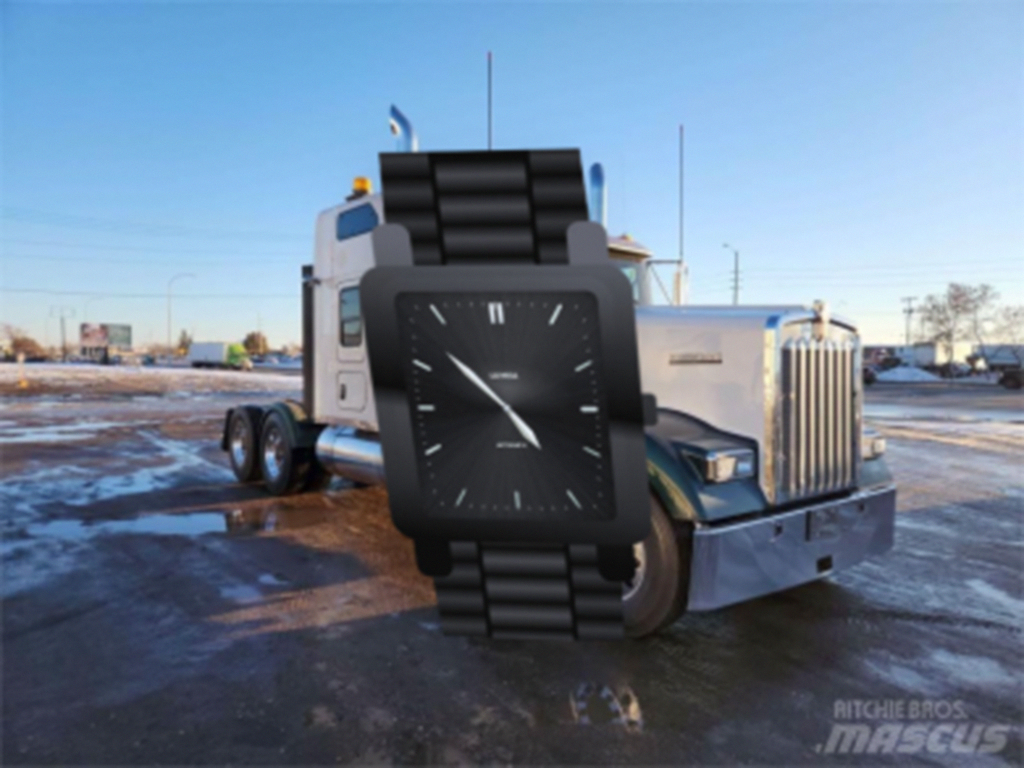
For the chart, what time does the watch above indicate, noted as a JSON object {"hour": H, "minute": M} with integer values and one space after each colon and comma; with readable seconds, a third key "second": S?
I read {"hour": 4, "minute": 53}
